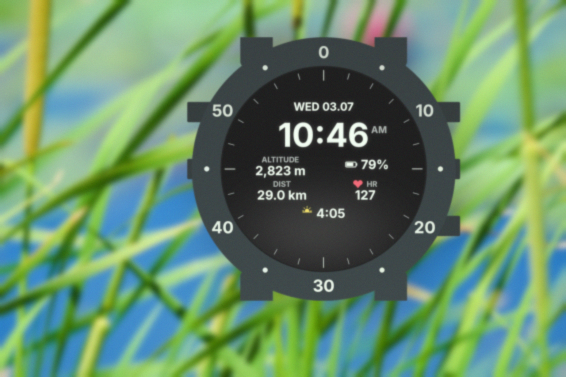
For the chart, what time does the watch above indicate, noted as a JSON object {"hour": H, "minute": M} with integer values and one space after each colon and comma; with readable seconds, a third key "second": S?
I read {"hour": 10, "minute": 46}
